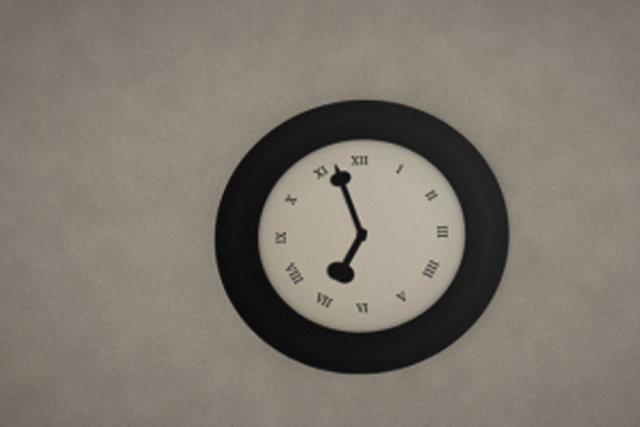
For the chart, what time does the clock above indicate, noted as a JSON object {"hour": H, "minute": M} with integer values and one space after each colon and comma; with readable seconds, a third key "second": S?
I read {"hour": 6, "minute": 57}
